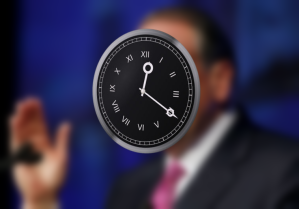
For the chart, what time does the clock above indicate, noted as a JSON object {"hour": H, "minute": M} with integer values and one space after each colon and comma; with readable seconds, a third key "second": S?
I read {"hour": 12, "minute": 20}
